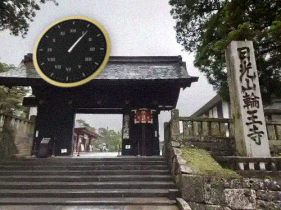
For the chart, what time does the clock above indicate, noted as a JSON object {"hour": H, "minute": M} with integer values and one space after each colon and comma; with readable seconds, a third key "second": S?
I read {"hour": 1, "minute": 6}
